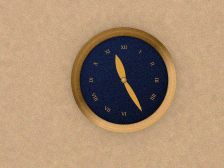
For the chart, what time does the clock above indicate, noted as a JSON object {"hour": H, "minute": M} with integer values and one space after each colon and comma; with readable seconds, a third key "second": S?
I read {"hour": 11, "minute": 25}
